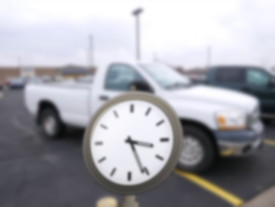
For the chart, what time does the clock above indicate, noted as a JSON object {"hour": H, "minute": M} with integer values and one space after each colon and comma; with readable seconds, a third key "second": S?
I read {"hour": 3, "minute": 26}
